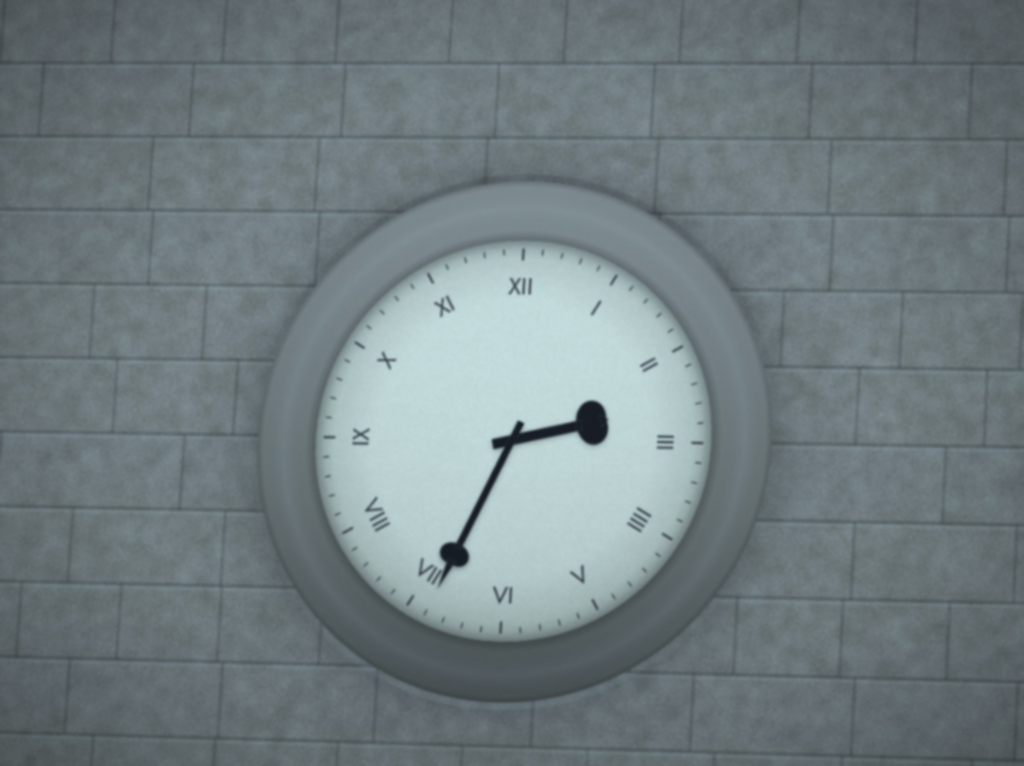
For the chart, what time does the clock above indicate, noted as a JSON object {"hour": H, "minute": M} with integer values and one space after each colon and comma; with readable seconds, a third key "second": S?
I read {"hour": 2, "minute": 34}
